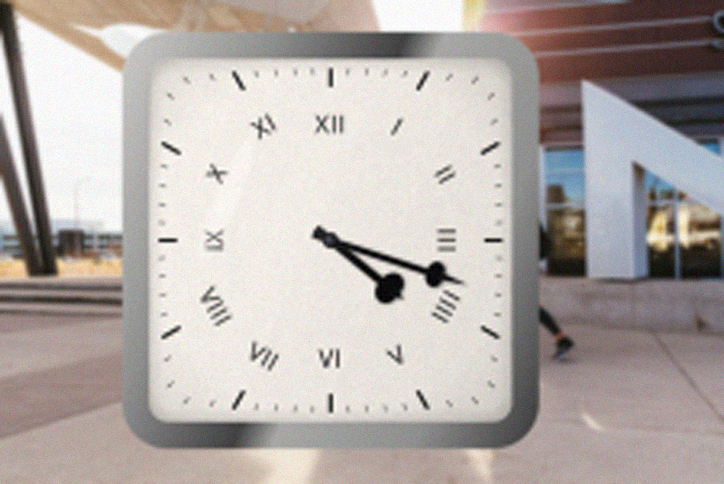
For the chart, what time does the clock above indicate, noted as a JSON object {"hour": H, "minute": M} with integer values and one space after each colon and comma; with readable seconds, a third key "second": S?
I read {"hour": 4, "minute": 18}
